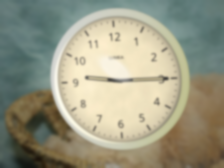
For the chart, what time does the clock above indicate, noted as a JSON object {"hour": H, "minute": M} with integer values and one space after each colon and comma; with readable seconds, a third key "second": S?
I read {"hour": 9, "minute": 15}
